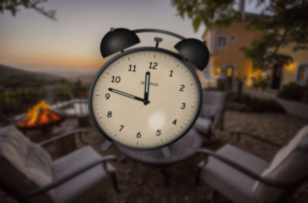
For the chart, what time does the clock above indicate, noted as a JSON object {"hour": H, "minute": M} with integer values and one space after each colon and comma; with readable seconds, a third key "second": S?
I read {"hour": 11, "minute": 47}
